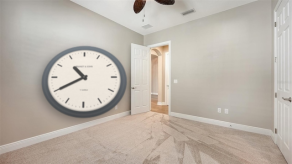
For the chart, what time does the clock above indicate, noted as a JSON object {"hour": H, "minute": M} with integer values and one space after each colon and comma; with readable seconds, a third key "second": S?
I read {"hour": 10, "minute": 40}
